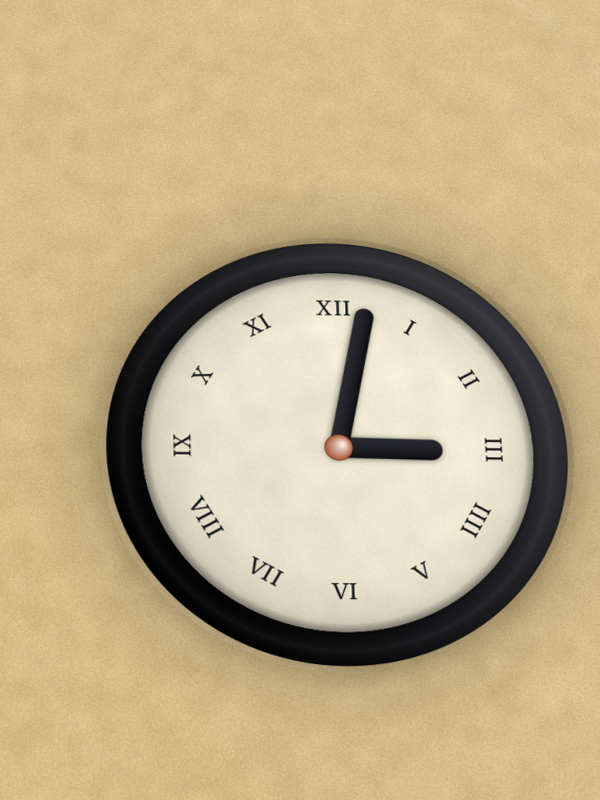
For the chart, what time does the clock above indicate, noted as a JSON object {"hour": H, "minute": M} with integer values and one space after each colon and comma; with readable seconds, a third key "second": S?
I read {"hour": 3, "minute": 2}
